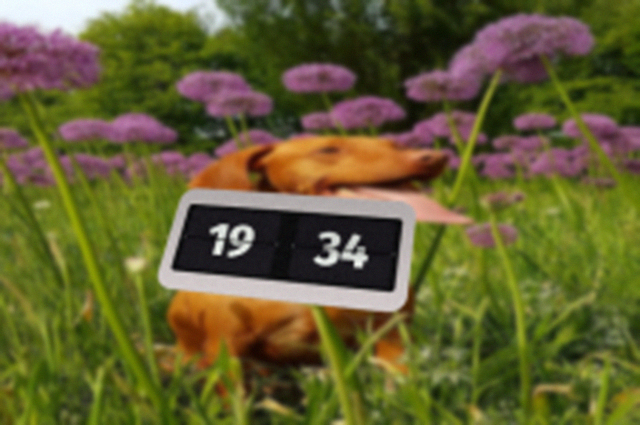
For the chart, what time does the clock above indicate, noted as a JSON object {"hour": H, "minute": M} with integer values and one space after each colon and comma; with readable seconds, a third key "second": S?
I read {"hour": 19, "minute": 34}
